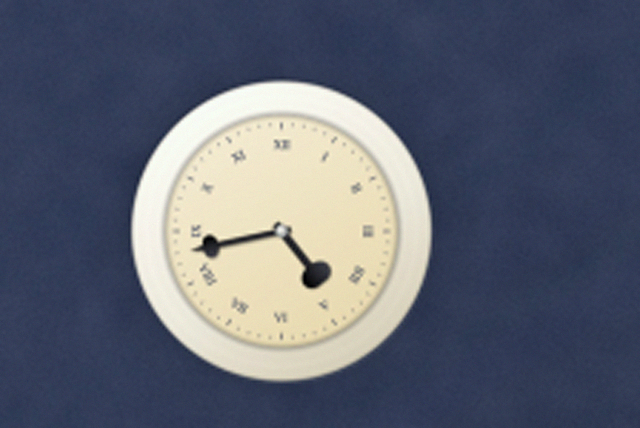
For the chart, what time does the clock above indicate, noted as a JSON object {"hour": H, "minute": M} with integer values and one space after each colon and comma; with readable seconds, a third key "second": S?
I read {"hour": 4, "minute": 43}
